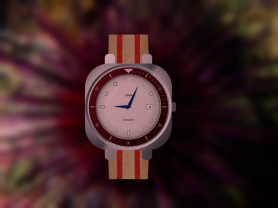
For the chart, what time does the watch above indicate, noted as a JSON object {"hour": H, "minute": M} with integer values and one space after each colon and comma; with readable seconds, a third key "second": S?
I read {"hour": 9, "minute": 4}
